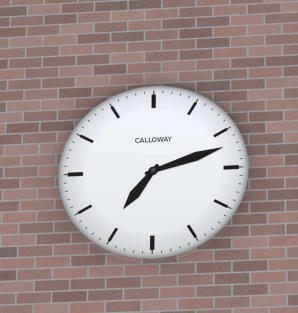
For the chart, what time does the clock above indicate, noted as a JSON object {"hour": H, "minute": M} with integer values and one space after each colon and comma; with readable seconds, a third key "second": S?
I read {"hour": 7, "minute": 12}
